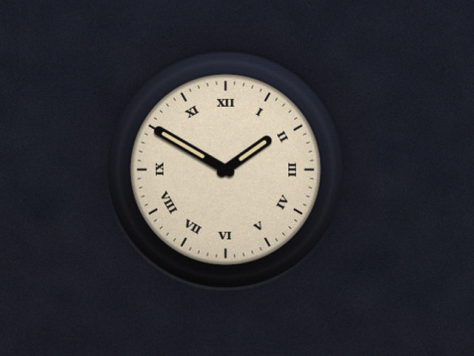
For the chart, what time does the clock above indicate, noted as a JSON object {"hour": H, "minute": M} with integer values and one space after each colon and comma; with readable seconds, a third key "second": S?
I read {"hour": 1, "minute": 50}
